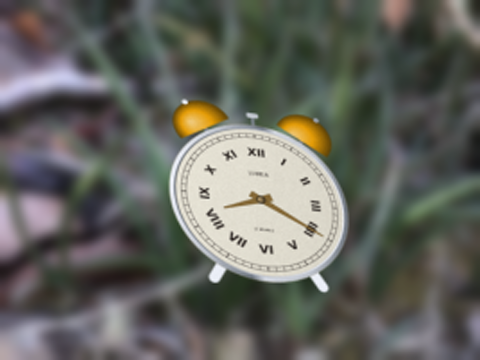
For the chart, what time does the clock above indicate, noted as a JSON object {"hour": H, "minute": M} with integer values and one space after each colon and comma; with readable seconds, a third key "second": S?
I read {"hour": 8, "minute": 20}
